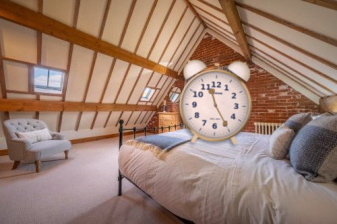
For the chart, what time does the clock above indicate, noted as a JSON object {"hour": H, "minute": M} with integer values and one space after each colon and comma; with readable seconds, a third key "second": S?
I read {"hour": 11, "minute": 25}
